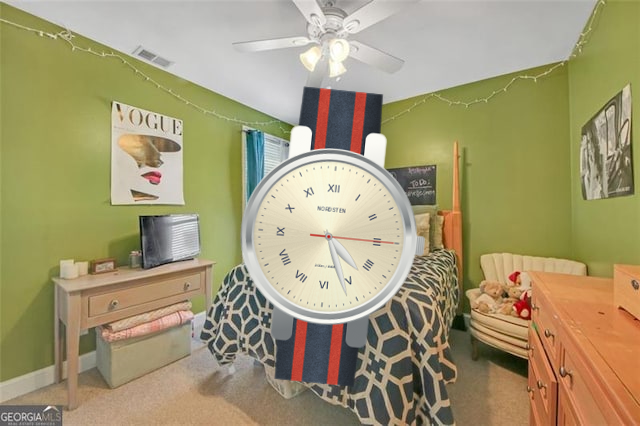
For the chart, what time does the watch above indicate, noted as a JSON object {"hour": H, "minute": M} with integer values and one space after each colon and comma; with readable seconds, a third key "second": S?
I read {"hour": 4, "minute": 26, "second": 15}
